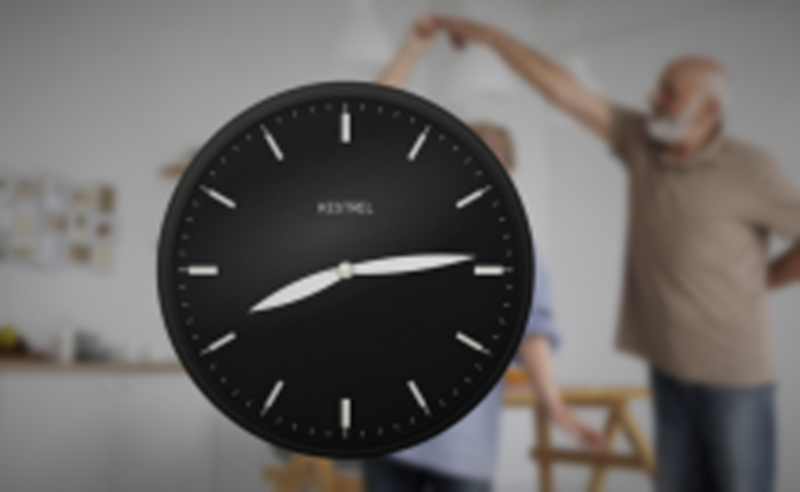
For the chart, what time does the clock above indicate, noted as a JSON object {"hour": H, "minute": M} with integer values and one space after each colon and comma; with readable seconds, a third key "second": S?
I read {"hour": 8, "minute": 14}
